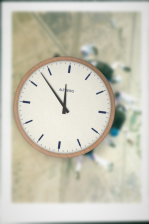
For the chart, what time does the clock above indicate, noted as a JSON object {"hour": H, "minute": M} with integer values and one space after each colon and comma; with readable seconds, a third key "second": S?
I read {"hour": 11, "minute": 53}
